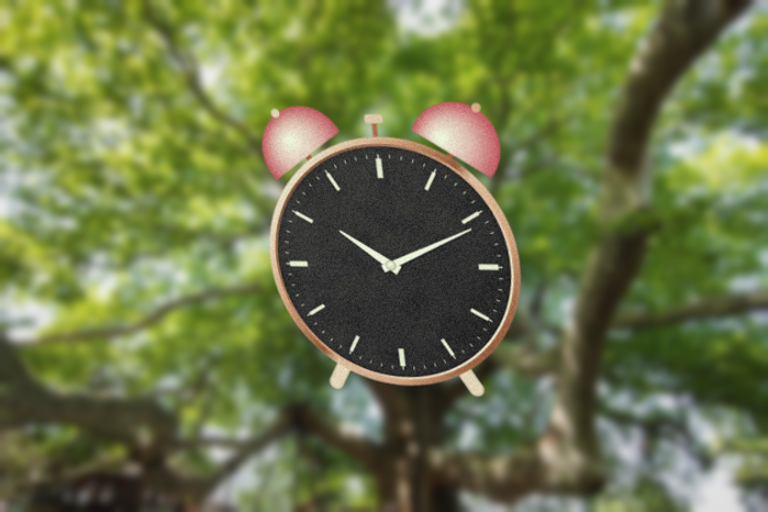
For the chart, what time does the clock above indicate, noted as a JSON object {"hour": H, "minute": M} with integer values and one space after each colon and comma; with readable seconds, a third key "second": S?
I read {"hour": 10, "minute": 11}
